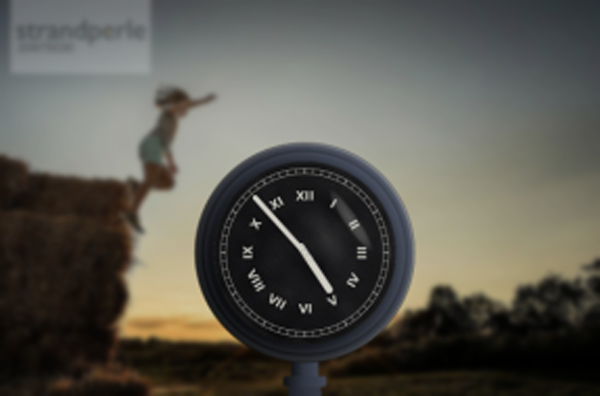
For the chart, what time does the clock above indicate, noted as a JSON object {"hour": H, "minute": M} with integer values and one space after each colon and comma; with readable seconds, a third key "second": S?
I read {"hour": 4, "minute": 53}
